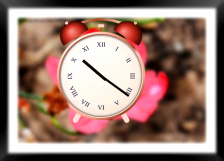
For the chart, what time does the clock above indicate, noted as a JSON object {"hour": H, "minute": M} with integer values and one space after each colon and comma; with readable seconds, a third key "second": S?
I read {"hour": 10, "minute": 21}
